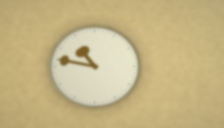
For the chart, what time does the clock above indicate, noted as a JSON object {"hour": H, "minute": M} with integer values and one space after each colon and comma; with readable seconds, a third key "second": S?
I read {"hour": 10, "minute": 47}
